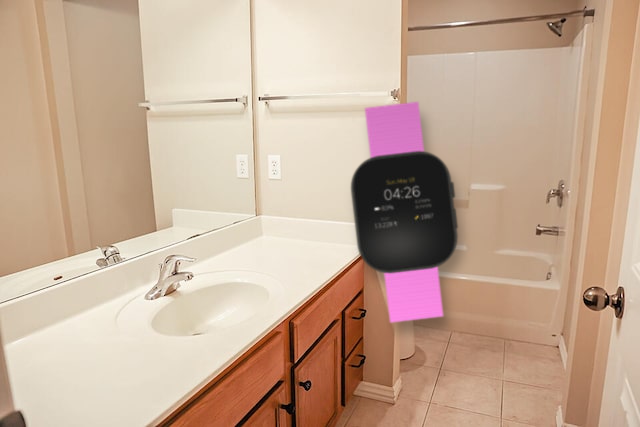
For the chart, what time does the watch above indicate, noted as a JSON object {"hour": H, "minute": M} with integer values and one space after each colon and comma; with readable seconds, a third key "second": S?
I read {"hour": 4, "minute": 26}
